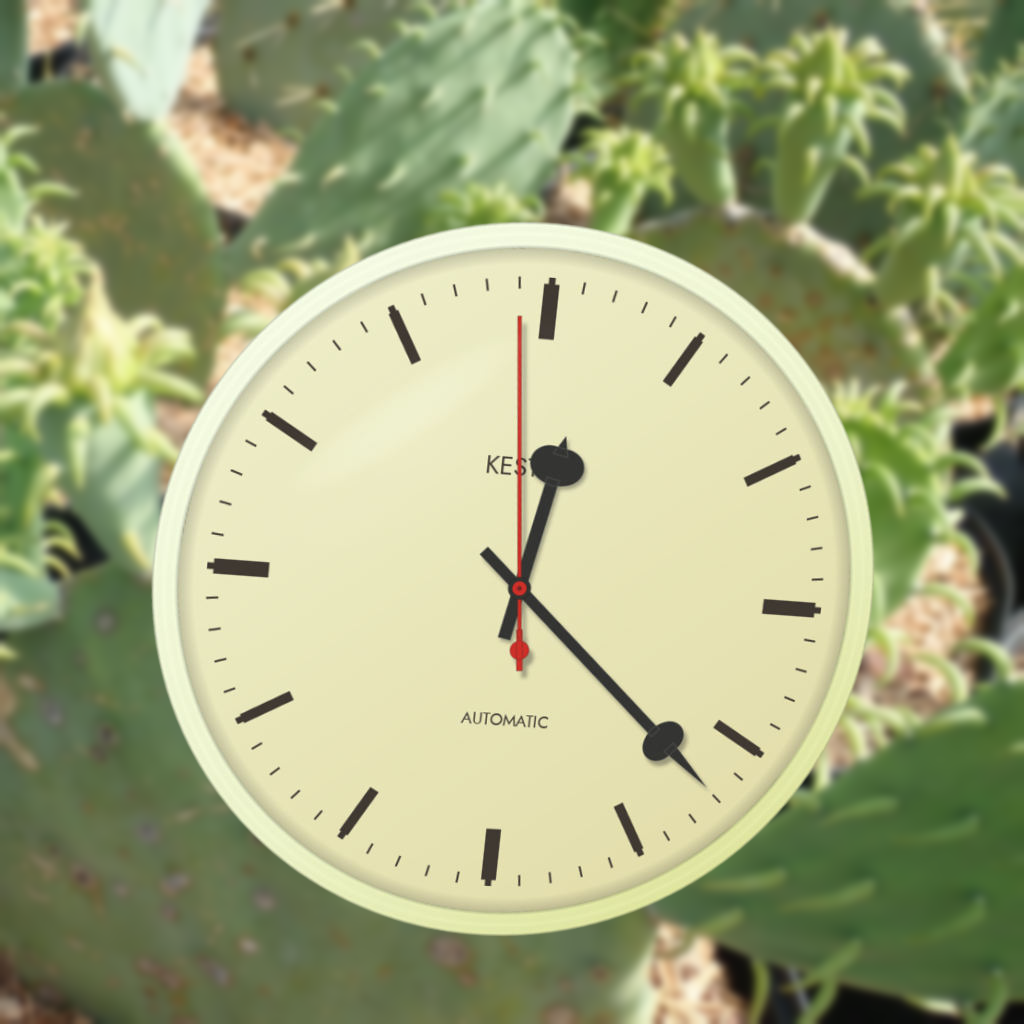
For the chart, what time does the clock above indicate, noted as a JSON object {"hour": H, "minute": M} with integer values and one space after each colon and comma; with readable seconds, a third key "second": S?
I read {"hour": 12, "minute": 21, "second": 59}
